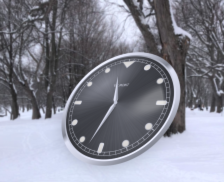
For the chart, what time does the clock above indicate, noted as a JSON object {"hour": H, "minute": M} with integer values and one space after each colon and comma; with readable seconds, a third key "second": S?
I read {"hour": 11, "minute": 33}
